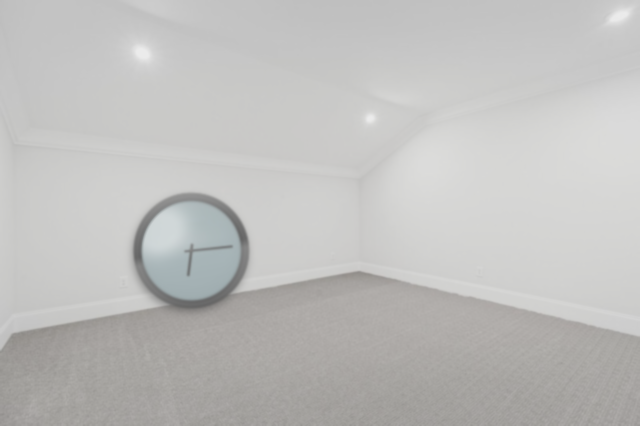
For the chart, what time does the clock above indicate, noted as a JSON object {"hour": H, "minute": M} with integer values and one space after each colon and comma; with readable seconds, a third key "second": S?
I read {"hour": 6, "minute": 14}
